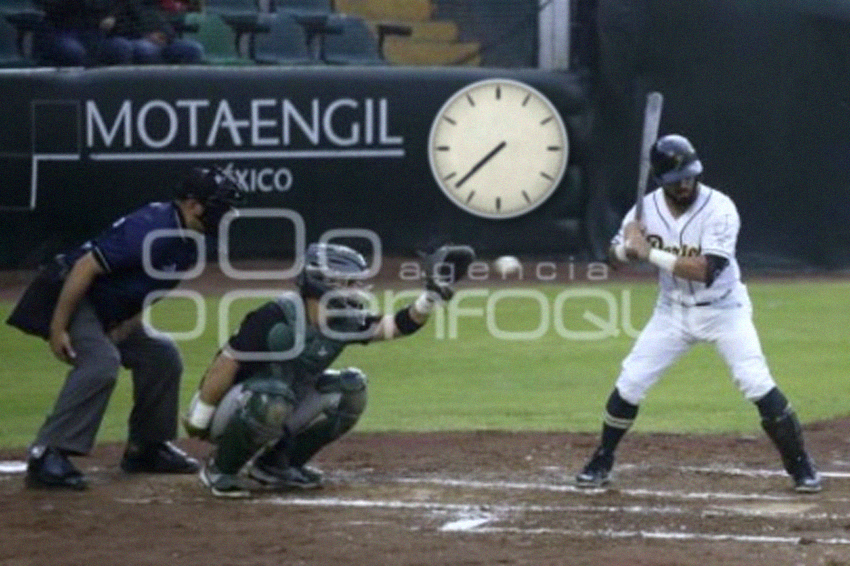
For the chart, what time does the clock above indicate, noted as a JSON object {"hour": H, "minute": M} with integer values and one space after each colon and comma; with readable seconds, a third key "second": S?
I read {"hour": 7, "minute": 38}
